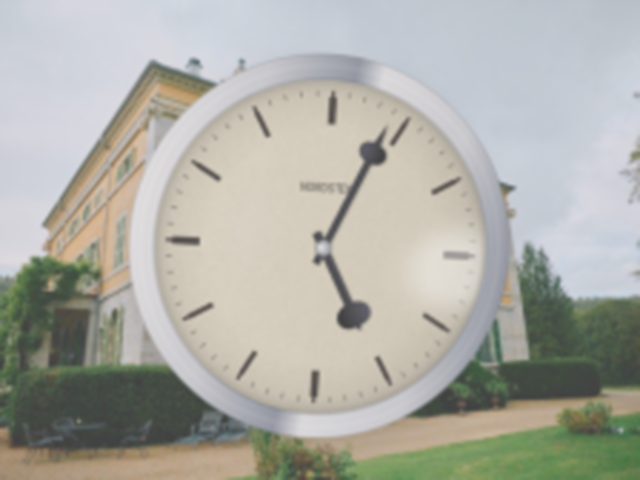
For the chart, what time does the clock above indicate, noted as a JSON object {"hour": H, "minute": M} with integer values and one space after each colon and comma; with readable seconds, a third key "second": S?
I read {"hour": 5, "minute": 4}
